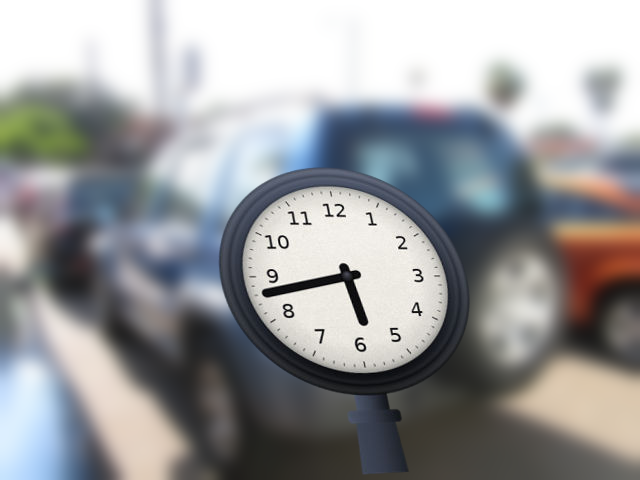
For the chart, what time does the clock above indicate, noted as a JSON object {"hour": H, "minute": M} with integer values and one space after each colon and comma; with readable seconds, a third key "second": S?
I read {"hour": 5, "minute": 43}
